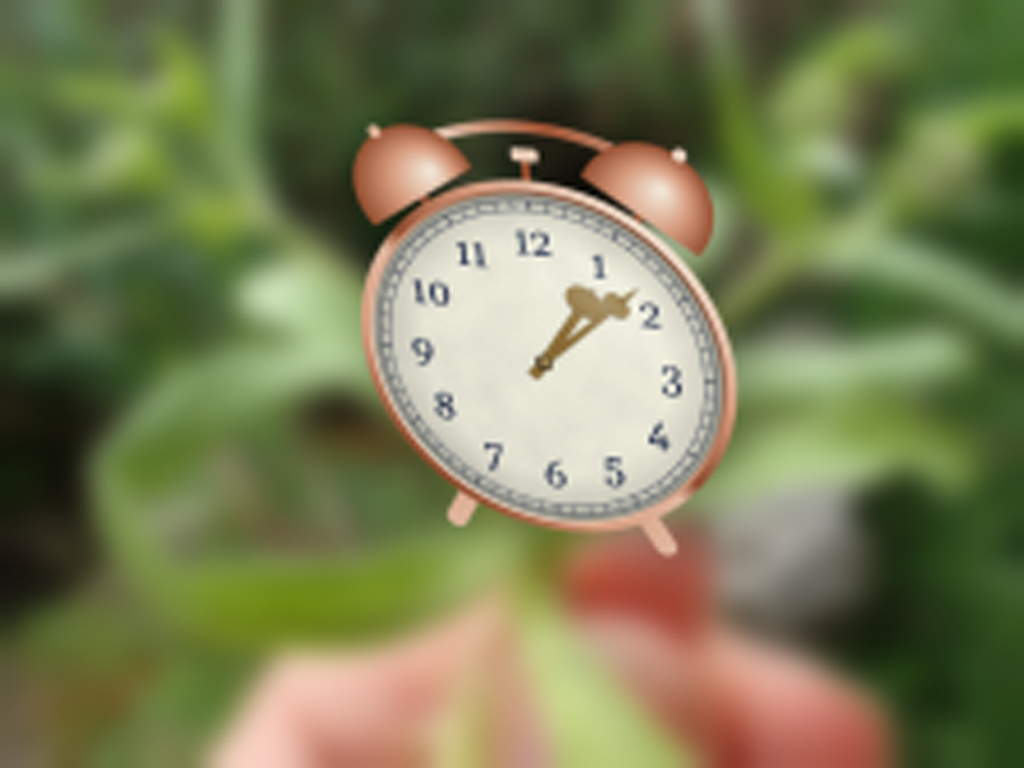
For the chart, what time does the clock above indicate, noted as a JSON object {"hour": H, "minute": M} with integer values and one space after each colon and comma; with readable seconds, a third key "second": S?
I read {"hour": 1, "minute": 8}
